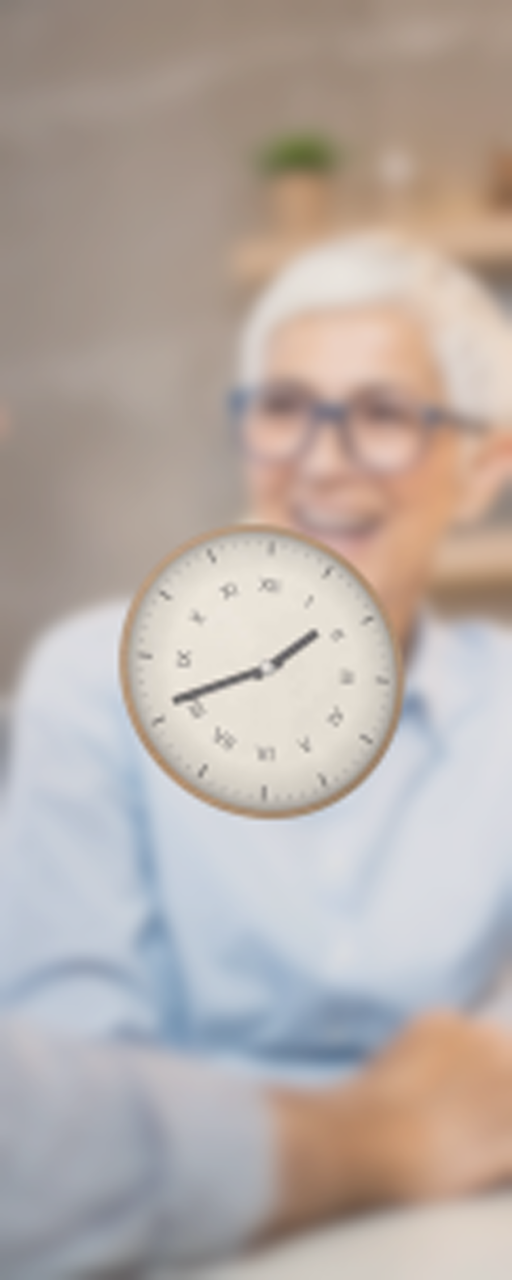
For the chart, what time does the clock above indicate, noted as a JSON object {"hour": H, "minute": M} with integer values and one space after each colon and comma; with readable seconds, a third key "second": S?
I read {"hour": 1, "minute": 41}
